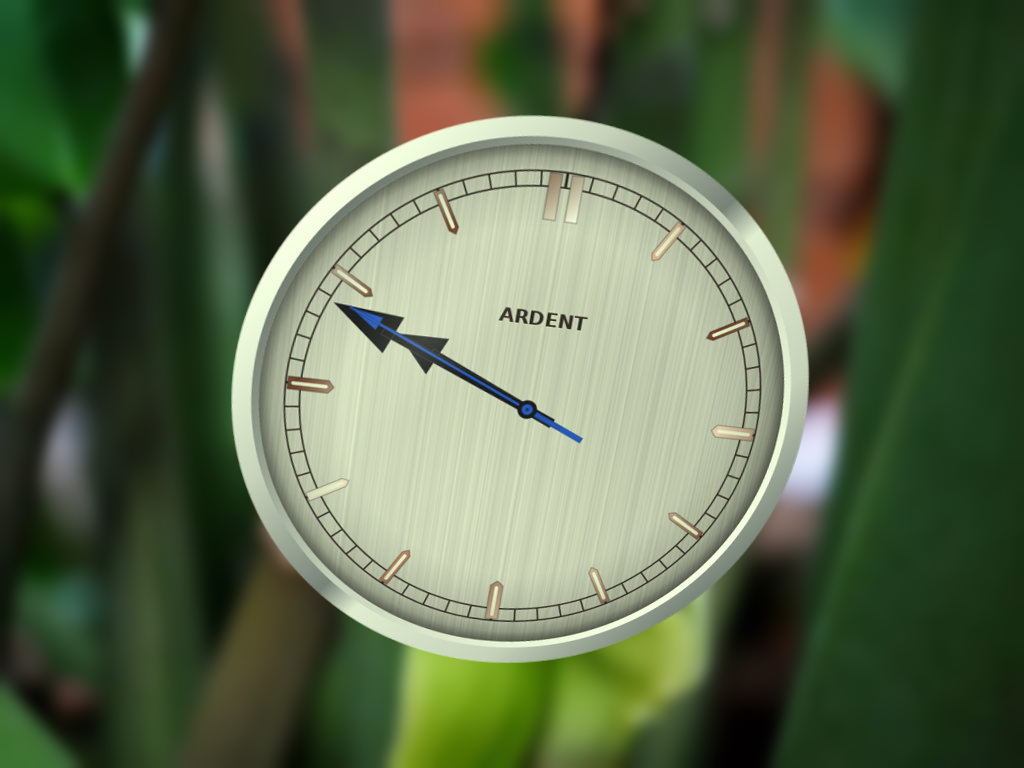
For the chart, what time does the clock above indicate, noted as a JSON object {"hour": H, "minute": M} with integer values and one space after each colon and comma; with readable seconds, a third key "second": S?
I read {"hour": 9, "minute": 48, "second": 49}
